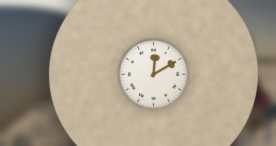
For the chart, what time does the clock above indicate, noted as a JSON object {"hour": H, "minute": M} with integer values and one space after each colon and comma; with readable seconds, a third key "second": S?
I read {"hour": 12, "minute": 10}
